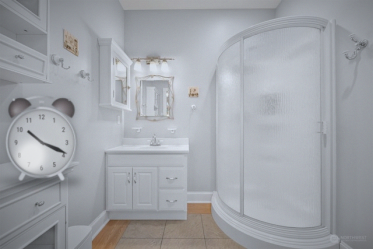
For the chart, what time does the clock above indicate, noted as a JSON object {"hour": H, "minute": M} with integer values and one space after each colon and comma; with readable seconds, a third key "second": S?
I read {"hour": 10, "minute": 19}
